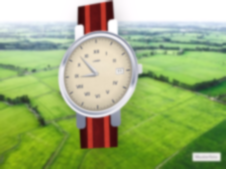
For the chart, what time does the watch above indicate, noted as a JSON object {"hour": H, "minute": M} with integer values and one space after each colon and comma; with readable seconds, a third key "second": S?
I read {"hour": 8, "minute": 53}
